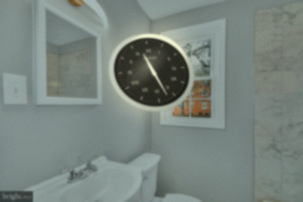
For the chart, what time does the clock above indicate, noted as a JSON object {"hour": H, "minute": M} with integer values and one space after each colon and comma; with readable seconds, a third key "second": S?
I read {"hour": 11, "minute": 27}
